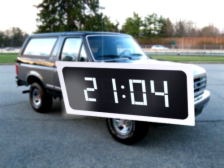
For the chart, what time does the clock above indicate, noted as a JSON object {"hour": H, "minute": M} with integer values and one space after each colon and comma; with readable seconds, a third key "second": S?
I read {"hour": 21, "minute": 4}
